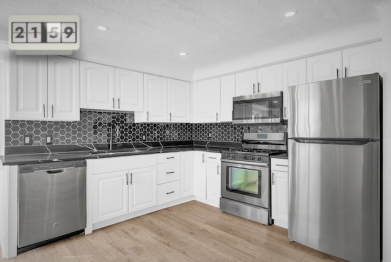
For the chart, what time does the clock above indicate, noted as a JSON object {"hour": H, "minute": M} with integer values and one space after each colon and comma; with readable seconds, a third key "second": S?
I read {"hour": 21, "minute": 59}
